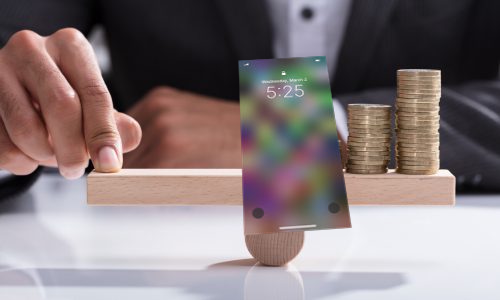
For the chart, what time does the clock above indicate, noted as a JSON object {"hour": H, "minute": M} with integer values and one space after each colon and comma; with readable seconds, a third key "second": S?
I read {"hour": 5, "minute": 25}
